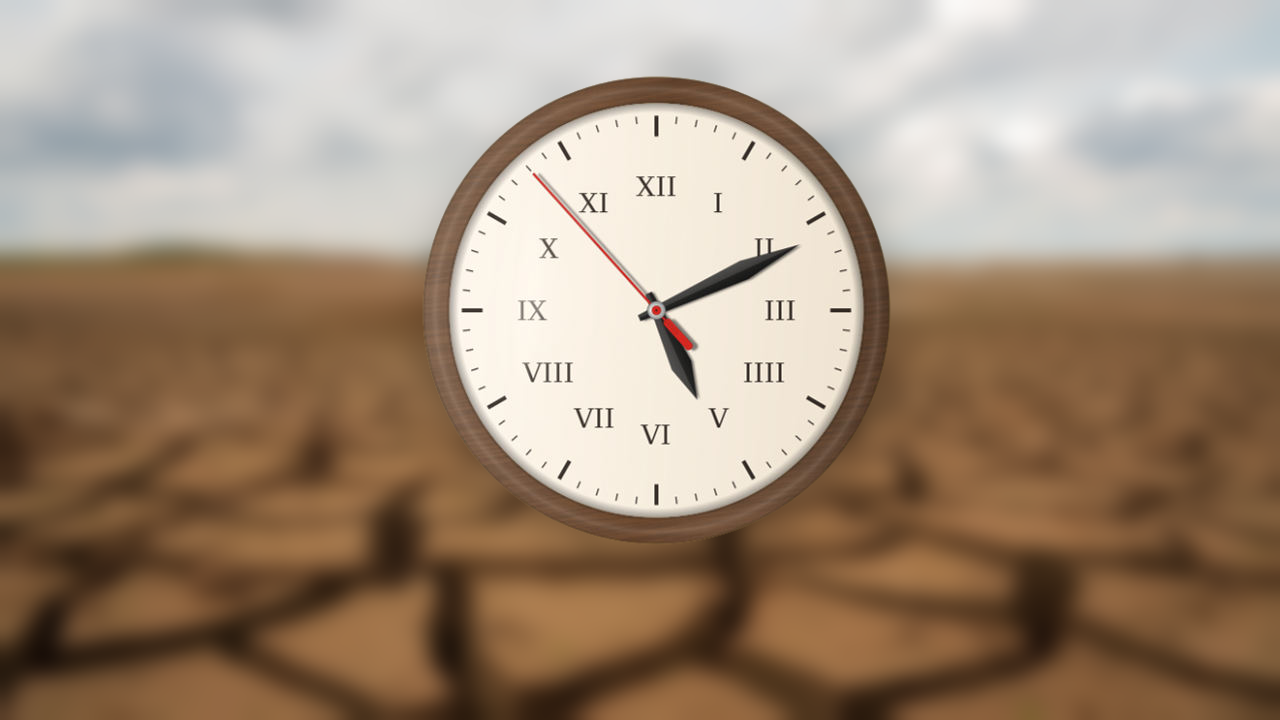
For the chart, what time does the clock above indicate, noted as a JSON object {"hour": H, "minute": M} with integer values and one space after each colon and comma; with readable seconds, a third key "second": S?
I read {"hour": 5, "minute": 10, "second": 53}
